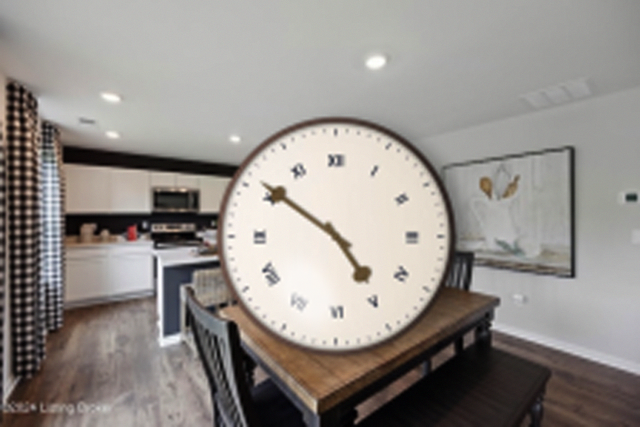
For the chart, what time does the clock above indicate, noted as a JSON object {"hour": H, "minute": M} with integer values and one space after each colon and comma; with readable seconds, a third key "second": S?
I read {"hour": 4, "minute": 51}
